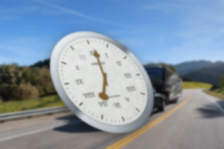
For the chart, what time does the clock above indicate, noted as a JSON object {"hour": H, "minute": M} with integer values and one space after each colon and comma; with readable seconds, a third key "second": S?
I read {"hour": 7, "minute": 1}
